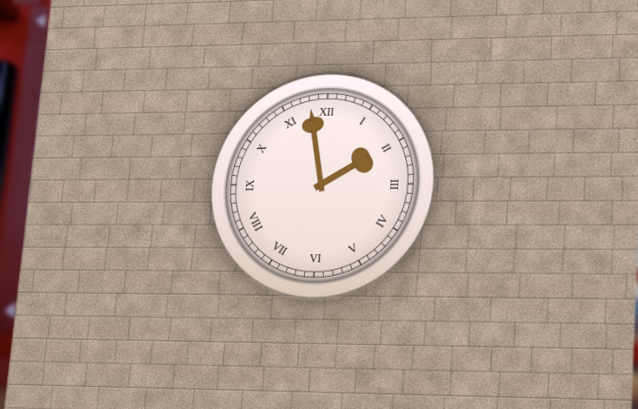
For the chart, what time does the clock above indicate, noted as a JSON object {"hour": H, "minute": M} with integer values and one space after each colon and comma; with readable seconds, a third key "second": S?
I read {"hour": 1, "minute": 58}
